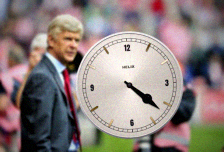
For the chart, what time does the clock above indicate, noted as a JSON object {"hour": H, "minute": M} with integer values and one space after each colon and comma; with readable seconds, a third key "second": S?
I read {"hour": 4, "minute": 22}
